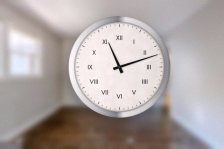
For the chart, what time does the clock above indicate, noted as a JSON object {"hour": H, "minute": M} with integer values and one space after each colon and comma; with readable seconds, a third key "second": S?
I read {"hour": 11, "minute": 12}
